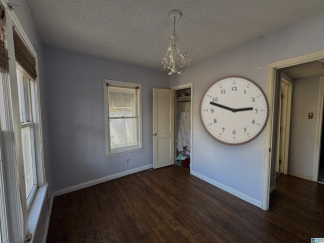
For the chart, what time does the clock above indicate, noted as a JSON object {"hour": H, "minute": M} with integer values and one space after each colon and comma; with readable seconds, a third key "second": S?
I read {"hour": 2, "minute": 48}
